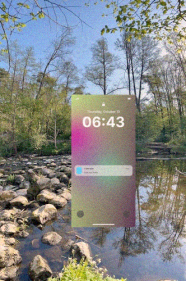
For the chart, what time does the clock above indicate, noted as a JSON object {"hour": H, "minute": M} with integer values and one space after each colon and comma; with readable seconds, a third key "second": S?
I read {"hour": 6, "minute": 43}
